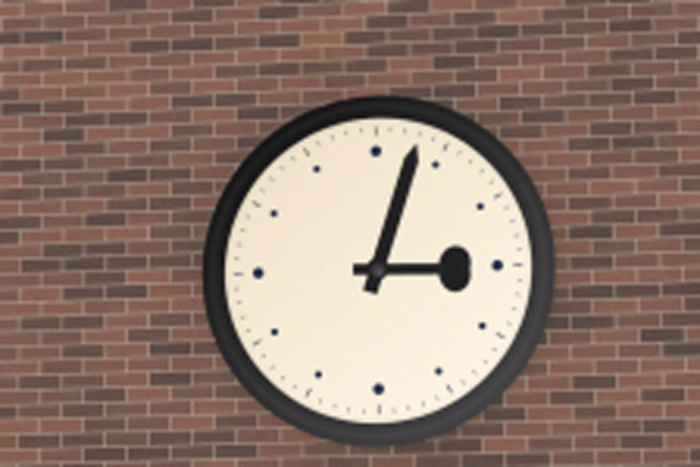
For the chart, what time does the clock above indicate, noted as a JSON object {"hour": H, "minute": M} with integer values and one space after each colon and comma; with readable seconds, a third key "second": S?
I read {"hour": 3, "minute": 3}
